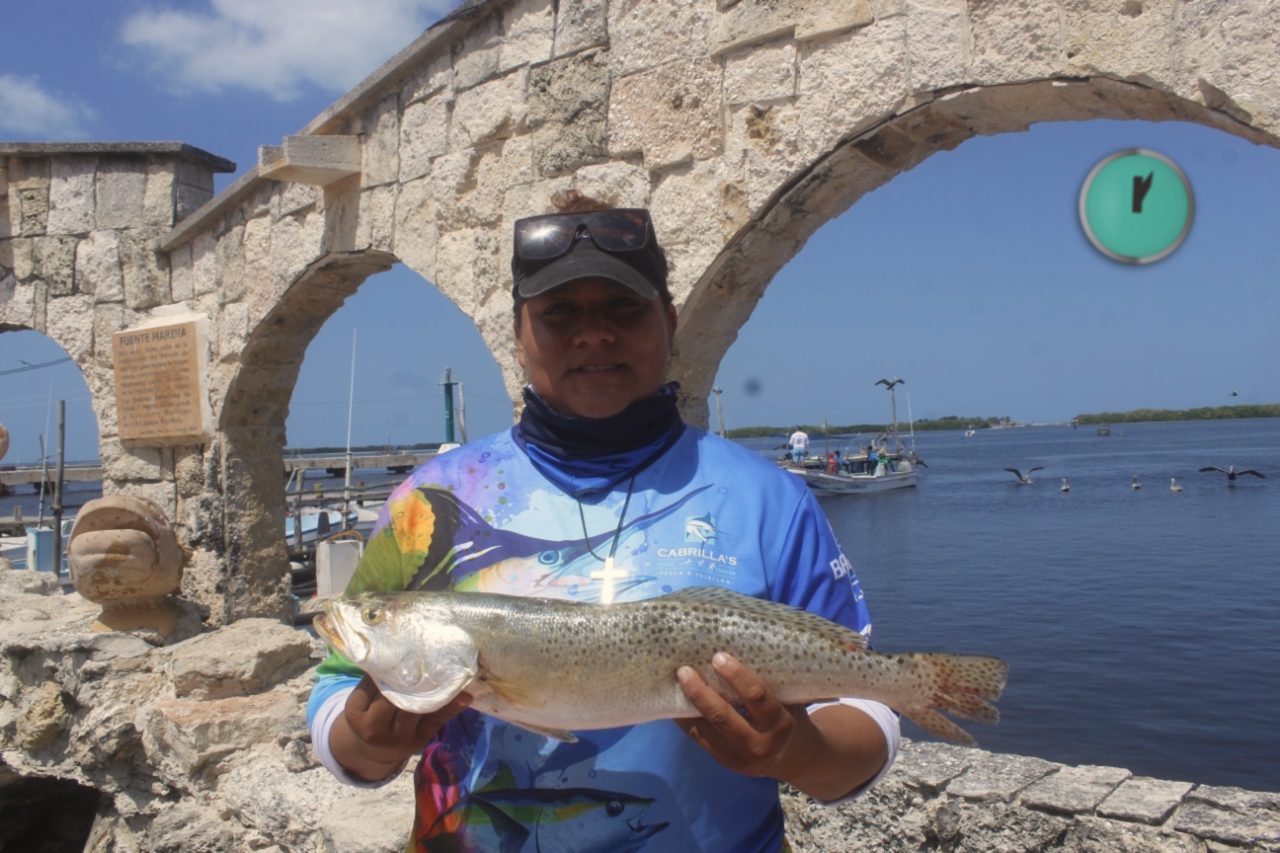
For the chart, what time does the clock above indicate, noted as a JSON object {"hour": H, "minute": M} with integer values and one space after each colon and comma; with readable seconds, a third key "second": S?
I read {"hour": 12, "minute": 4}
